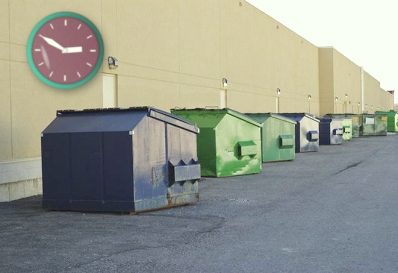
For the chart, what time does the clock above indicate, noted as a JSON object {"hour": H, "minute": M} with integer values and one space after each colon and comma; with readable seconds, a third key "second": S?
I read {"hour": 2, "minute": 50}
